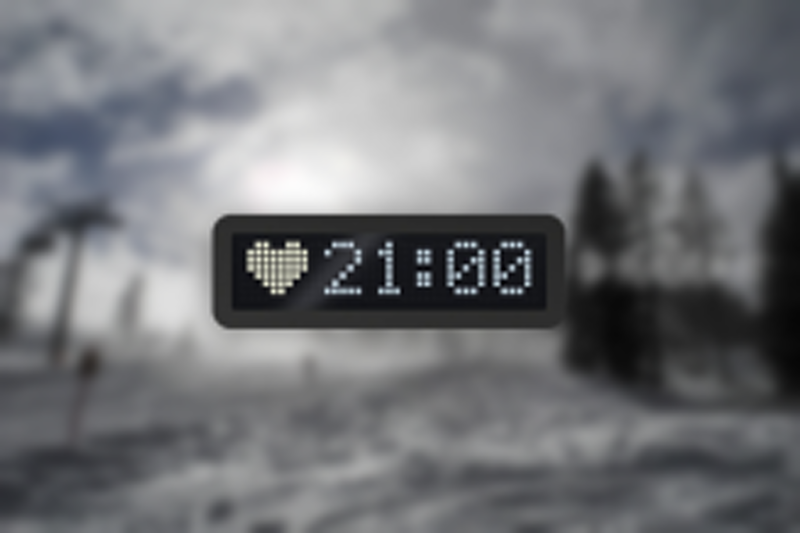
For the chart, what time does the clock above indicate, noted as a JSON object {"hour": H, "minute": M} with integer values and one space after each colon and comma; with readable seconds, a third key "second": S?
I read {"hour": 21, "minute": 0}
